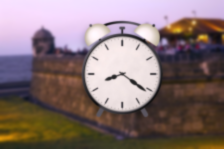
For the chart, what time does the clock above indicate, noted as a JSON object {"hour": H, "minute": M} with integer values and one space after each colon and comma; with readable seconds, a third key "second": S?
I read {"hour": 8, "minute": 21}
